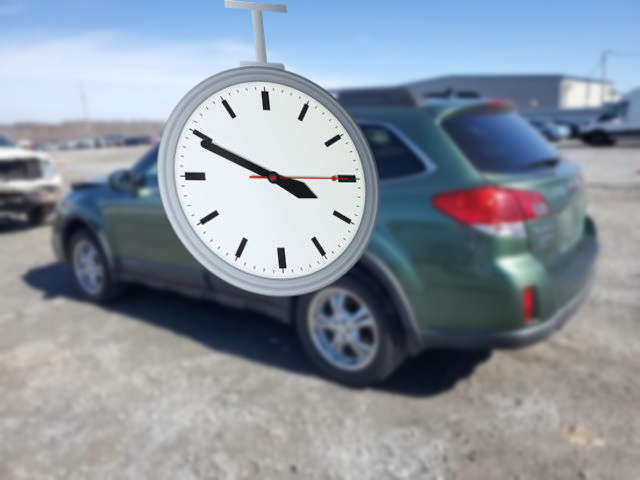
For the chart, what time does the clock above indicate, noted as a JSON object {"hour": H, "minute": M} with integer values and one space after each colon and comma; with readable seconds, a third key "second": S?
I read {"hour": 3, "minute": 49, "second": 15}
